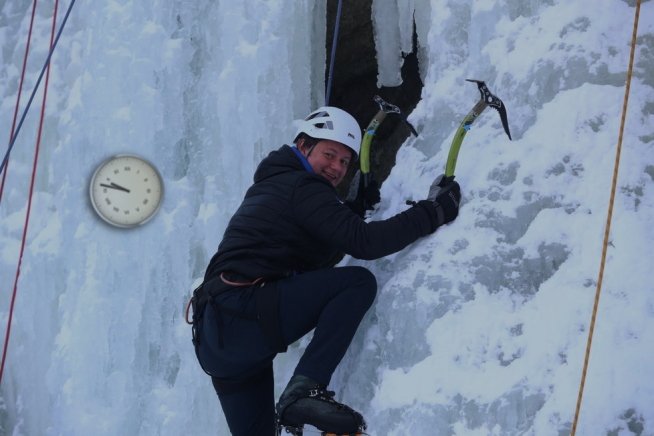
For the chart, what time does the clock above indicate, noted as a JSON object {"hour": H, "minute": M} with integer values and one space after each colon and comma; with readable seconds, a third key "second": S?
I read {"hour": 9, "minute": 47}
